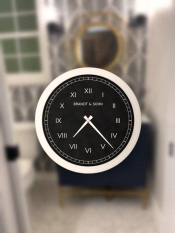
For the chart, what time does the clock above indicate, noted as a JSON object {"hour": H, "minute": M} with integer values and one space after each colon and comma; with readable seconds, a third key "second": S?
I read {"hour": 7, "minute": 23}
